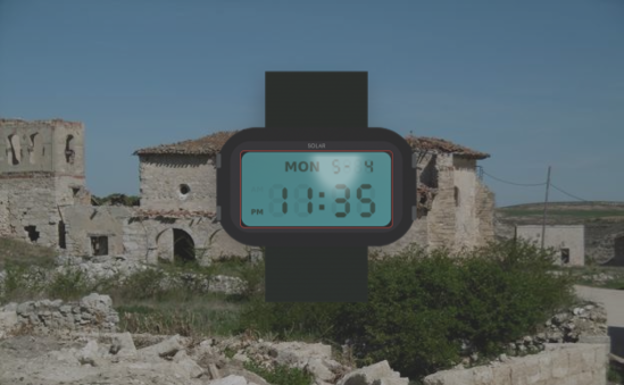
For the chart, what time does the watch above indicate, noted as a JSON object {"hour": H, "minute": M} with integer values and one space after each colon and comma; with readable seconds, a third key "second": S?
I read {"hour": 11, "minute": 35}
